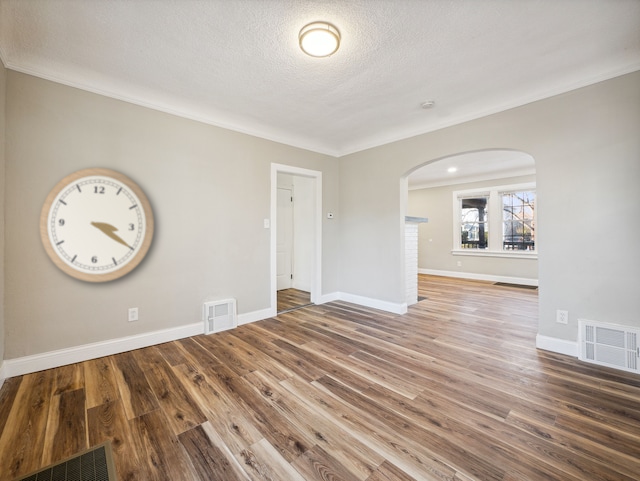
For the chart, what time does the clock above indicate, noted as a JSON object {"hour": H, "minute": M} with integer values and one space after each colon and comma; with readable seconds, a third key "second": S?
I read {"hour": 3, "minute": 20}
